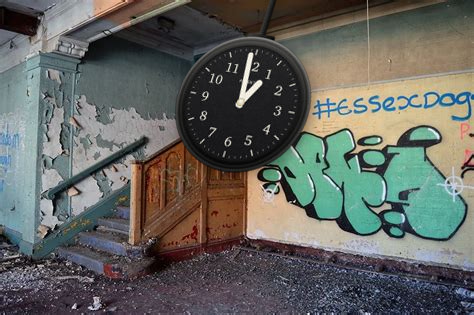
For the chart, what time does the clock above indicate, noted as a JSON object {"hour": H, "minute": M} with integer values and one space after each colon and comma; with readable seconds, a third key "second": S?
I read {"hour": 12, "minute": 59}
